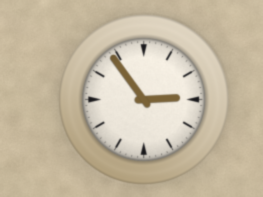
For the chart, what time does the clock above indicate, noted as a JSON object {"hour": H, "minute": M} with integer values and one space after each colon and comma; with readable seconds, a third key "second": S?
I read {"hour": 2, "minute": 54}
